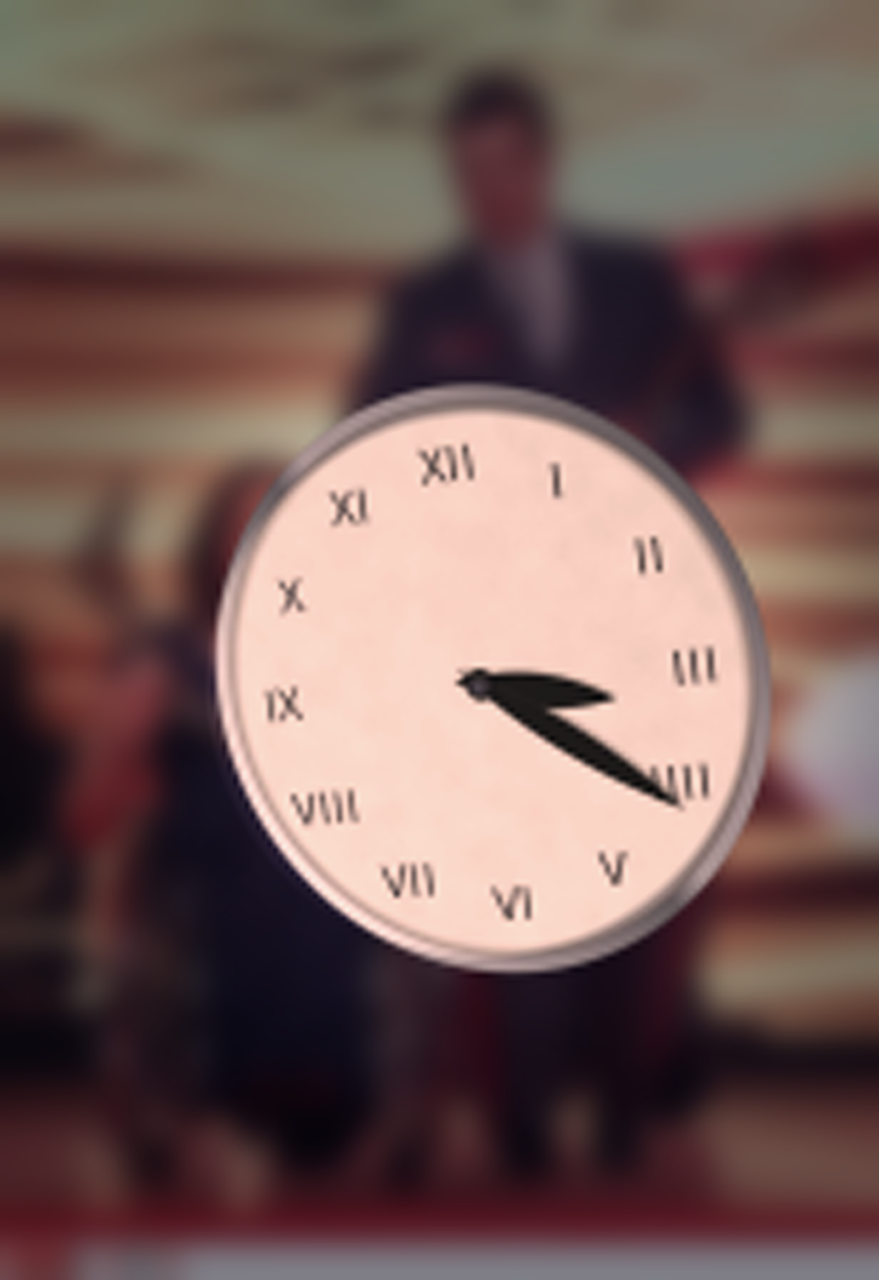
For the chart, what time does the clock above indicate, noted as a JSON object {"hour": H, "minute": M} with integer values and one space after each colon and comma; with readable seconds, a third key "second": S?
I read {"hour": 3, "minute": 21}
